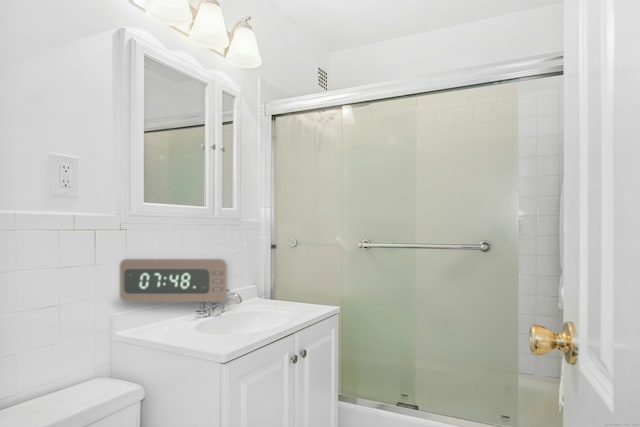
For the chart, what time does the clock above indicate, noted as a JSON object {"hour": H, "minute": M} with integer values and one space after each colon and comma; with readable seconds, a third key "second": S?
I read {"hour": 7, "minute": 48}
